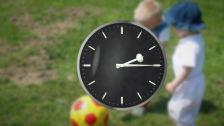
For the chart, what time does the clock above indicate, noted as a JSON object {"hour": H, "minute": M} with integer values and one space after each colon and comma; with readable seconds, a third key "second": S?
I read {"hour": 2, "minute": 15}
